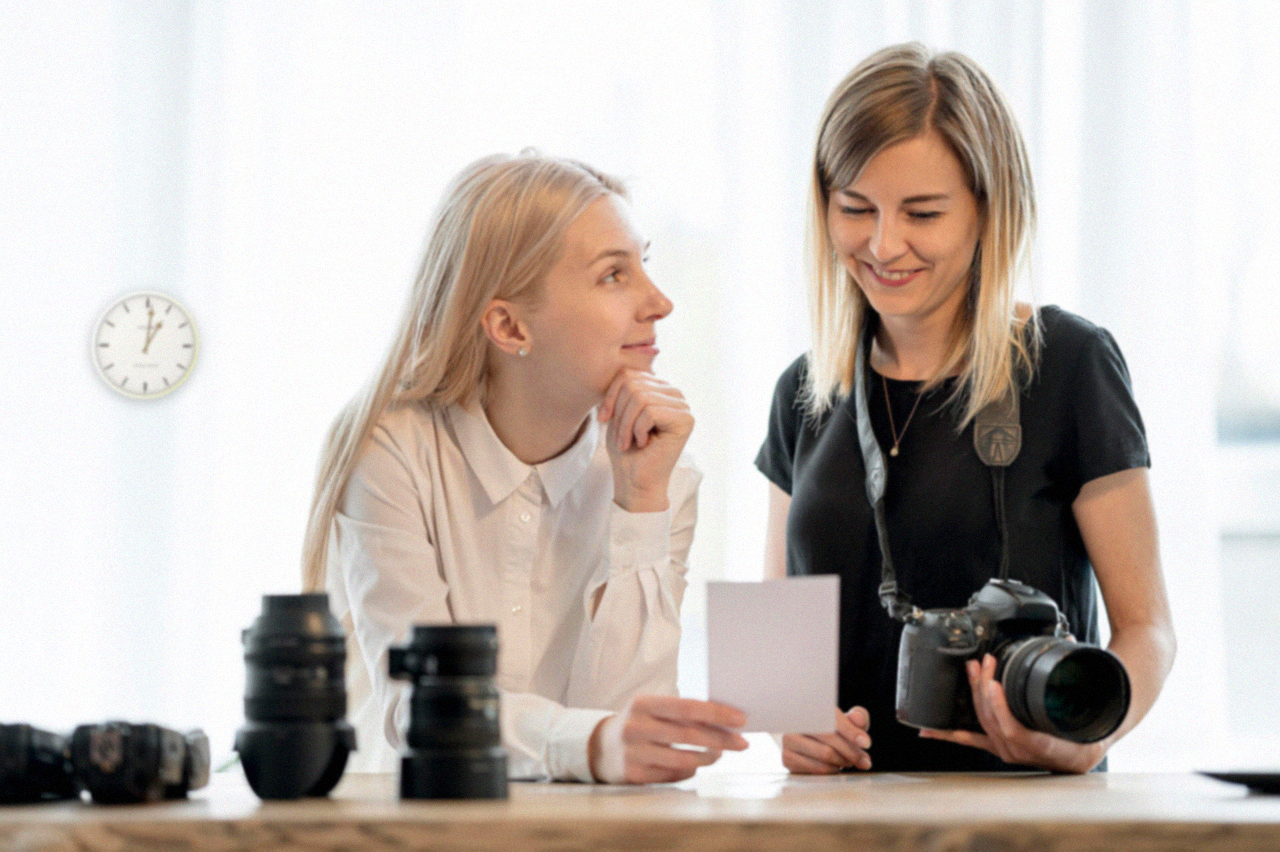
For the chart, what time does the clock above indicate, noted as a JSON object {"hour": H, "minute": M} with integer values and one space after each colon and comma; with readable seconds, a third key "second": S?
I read {"hour": 1, "minute": 1}
